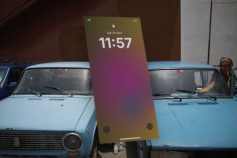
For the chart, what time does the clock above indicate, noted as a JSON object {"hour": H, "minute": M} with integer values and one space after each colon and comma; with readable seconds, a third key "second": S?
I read {"hour": 11, "minute": 57}
